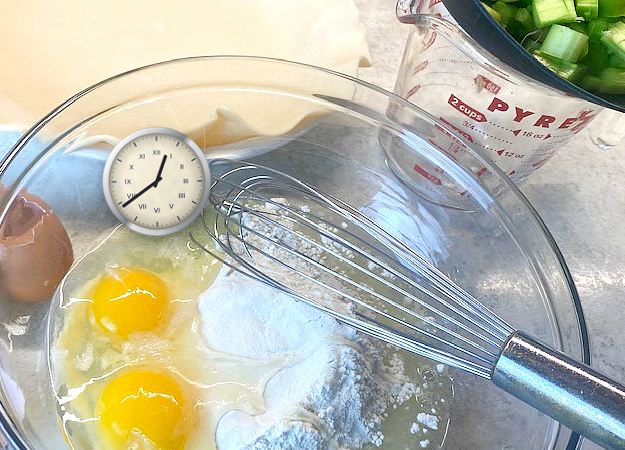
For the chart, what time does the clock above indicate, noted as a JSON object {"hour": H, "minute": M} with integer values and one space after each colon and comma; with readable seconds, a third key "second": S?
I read {"hour": 12, "minute": 39}
